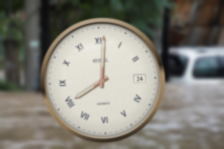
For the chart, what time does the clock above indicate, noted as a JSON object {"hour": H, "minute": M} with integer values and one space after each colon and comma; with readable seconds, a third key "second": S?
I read {"hour": 8, "minute": 1}
